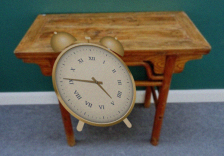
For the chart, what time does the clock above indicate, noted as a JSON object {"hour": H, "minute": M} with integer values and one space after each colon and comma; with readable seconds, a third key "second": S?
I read {"hour": 4, "minute": 46}
